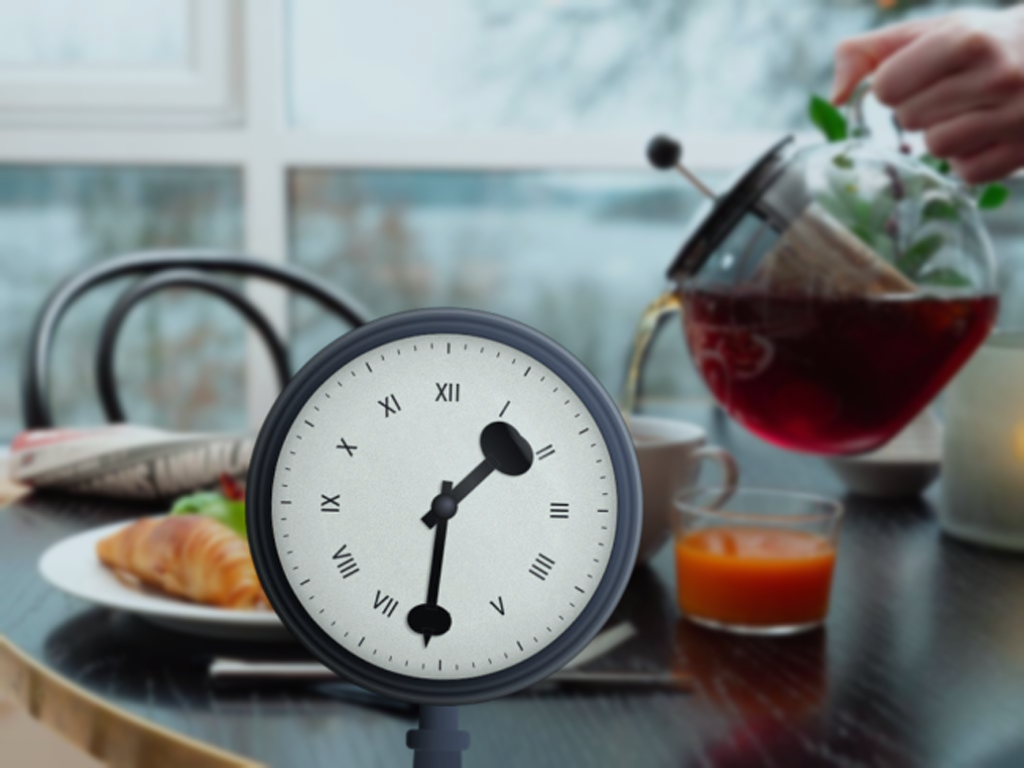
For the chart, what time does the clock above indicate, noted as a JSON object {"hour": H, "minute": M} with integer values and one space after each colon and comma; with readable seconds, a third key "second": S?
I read {"hour": 1, "minute": 31}
